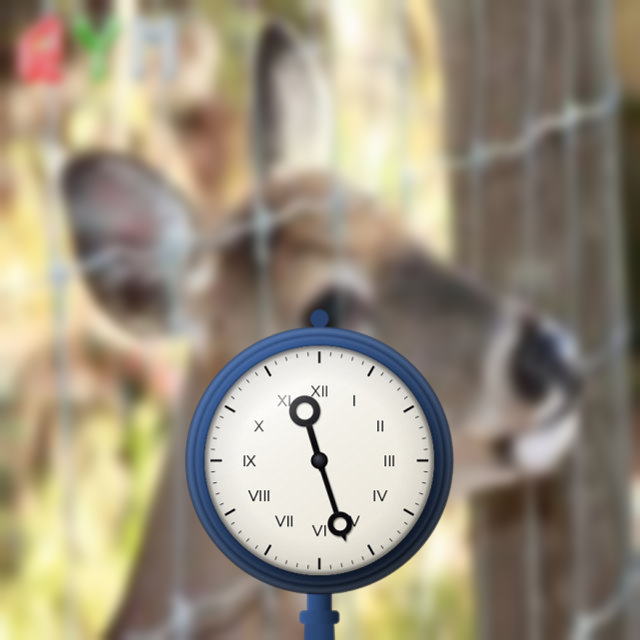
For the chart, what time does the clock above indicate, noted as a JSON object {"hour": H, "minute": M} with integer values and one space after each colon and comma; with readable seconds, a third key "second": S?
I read {"hour": 11, "minute": 27}
